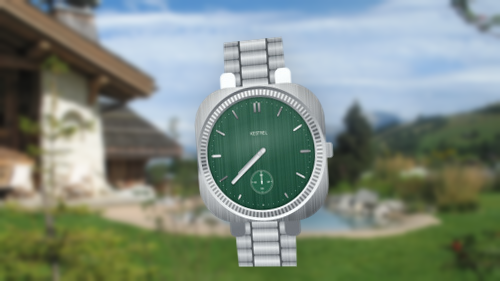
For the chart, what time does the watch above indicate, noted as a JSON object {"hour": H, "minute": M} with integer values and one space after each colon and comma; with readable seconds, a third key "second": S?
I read {"hour": 7, "minute": 38}
